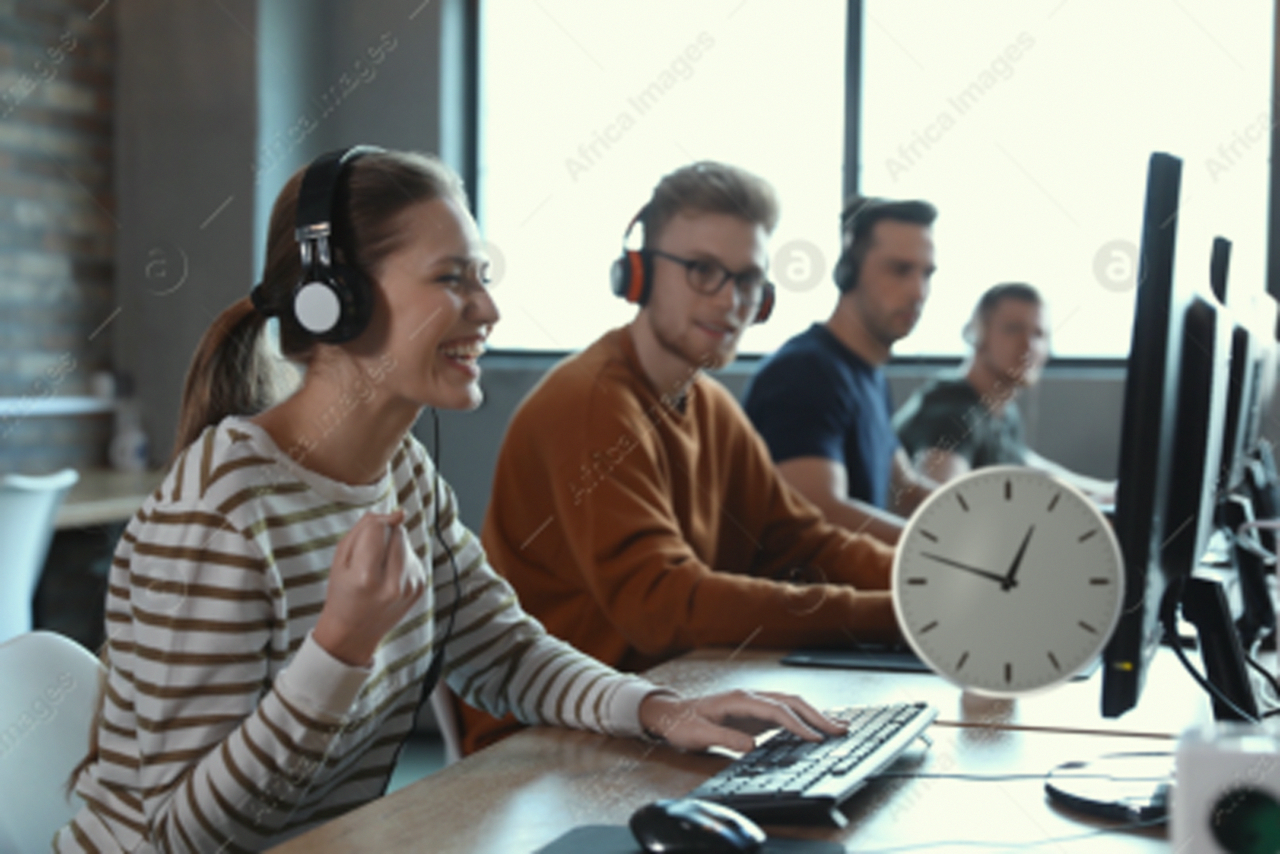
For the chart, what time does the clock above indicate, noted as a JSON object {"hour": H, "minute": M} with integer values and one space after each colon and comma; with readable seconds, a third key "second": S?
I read {"hour": 12, "minute": 48}
